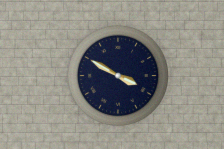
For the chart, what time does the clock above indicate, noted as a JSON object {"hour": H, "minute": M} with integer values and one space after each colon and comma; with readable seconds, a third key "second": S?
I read {"hour": 3, "minute": 50}
